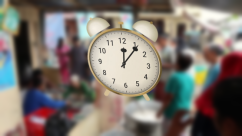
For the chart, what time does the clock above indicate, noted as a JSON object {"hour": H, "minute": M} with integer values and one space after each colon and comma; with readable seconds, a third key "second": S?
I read {"hour": 12, "minute": 6}
